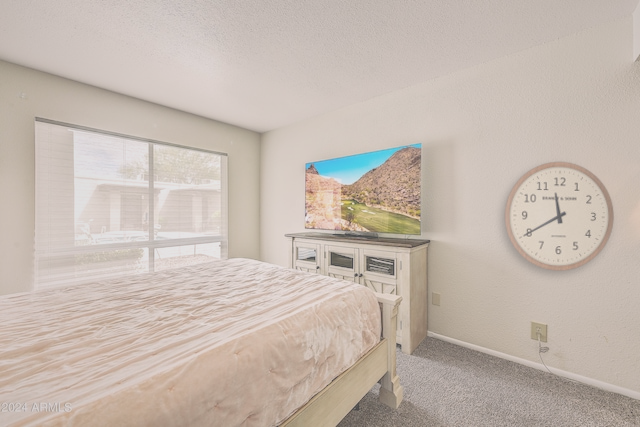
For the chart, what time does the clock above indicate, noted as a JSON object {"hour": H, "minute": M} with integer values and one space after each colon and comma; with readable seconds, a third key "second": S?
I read {"hour": 11, "minute": 40}
